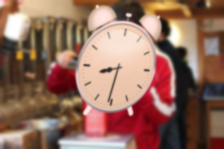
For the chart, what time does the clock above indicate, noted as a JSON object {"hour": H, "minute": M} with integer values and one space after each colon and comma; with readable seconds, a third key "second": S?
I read {"hour": 8, "minute": 31}
